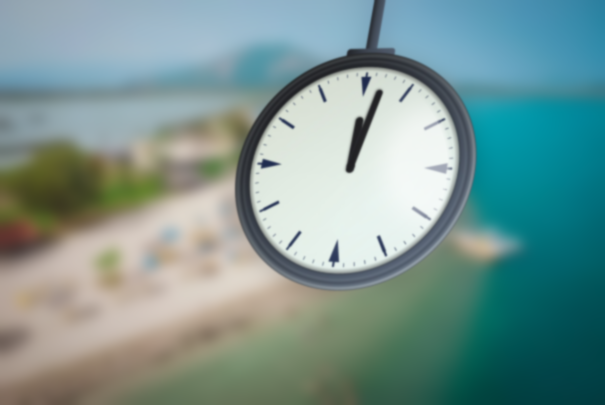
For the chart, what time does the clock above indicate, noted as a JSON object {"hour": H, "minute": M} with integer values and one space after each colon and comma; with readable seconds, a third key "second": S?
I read {"hour": 12, "minute": 2}
